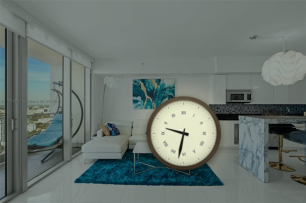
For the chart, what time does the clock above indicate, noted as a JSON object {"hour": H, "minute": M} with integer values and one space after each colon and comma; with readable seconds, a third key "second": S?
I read {"hour": 9, "minute": 32}
